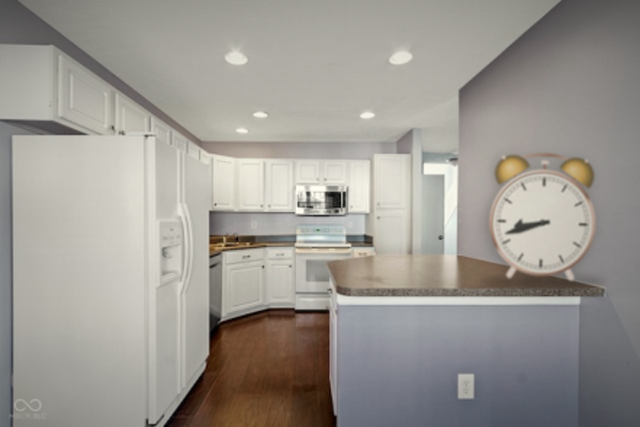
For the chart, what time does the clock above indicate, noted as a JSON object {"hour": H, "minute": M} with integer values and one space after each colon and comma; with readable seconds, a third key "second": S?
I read {"hour": 8, "minute": 42}
